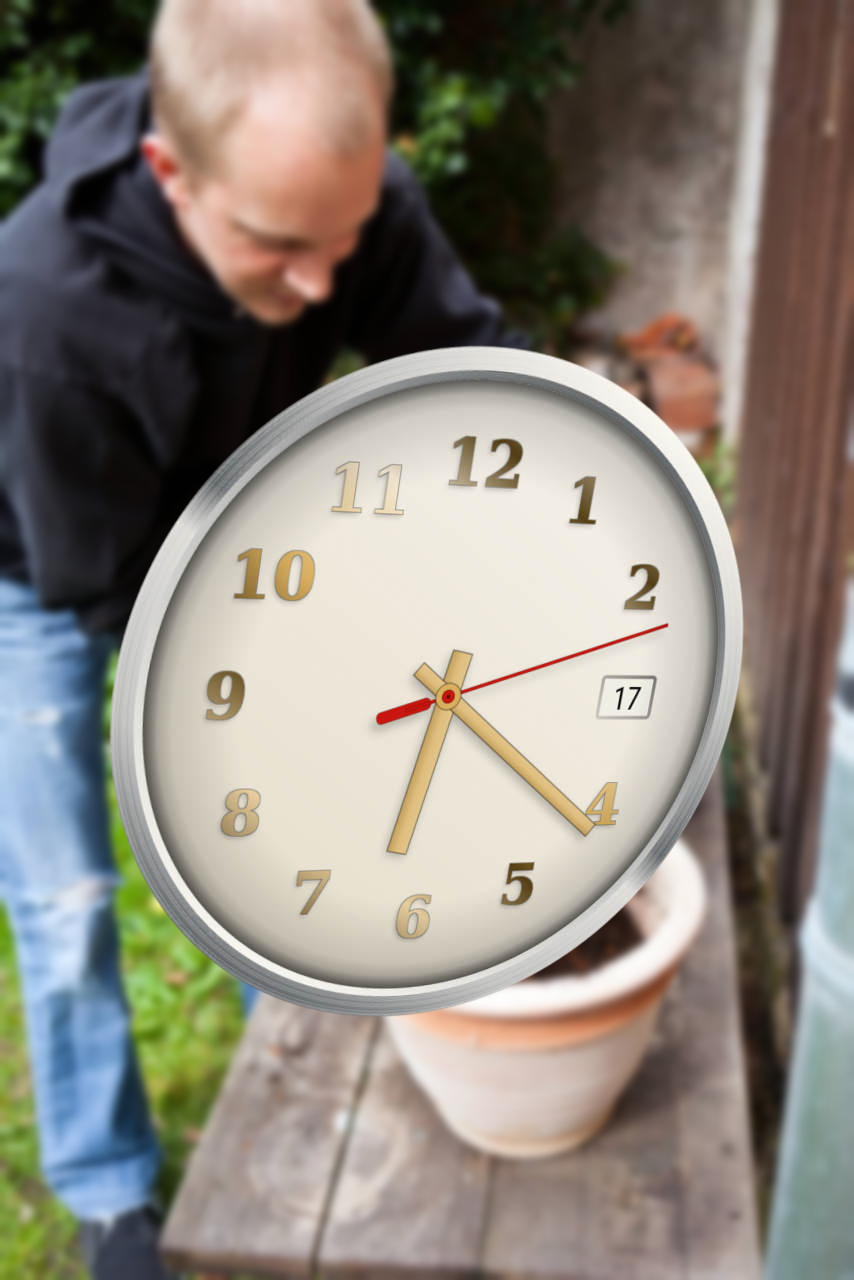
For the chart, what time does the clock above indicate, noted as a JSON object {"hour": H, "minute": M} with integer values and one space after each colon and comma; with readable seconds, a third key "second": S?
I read {"hour": 6, "minute": 21, "second": 12}
